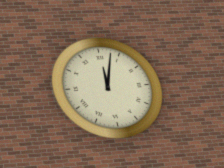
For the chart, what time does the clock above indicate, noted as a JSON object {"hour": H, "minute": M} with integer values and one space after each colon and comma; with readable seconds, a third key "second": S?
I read {"hour": 12, "minute": 3}
